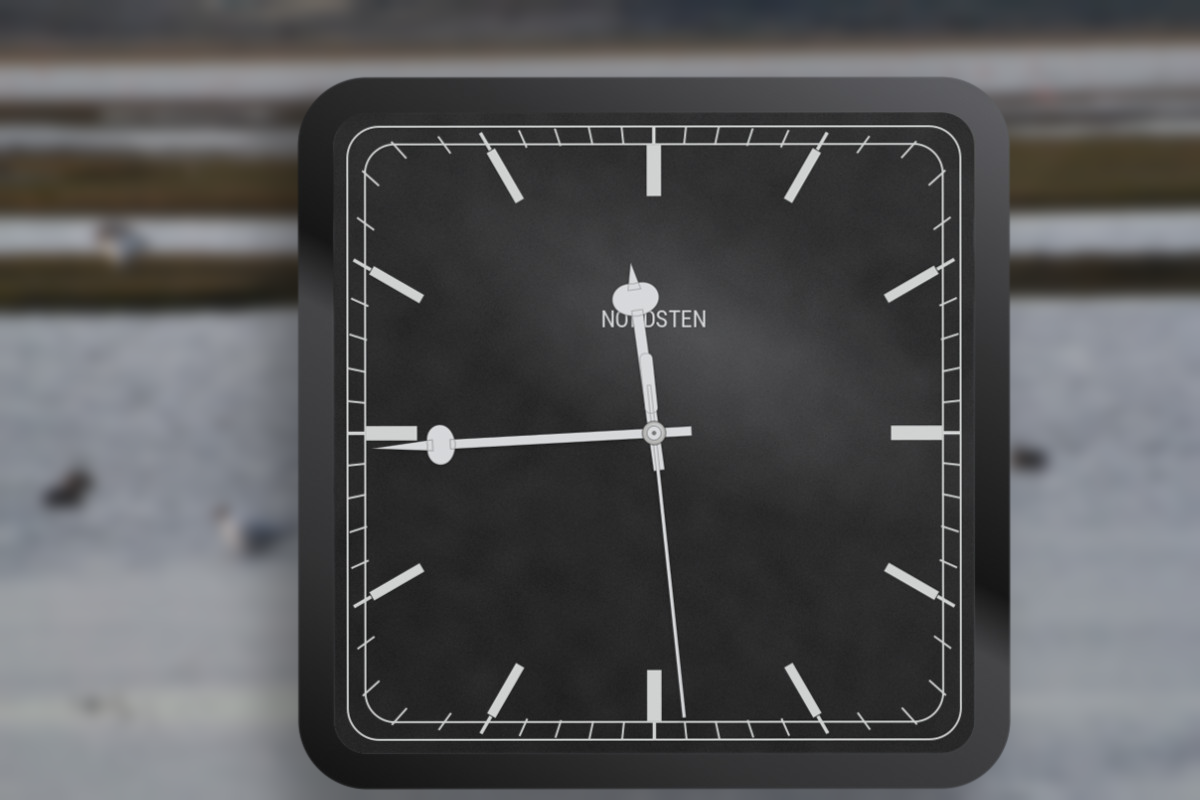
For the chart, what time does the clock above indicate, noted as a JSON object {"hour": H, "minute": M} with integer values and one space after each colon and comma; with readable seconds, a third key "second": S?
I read {"hour": 11, "minute": 44, "second": 29}
